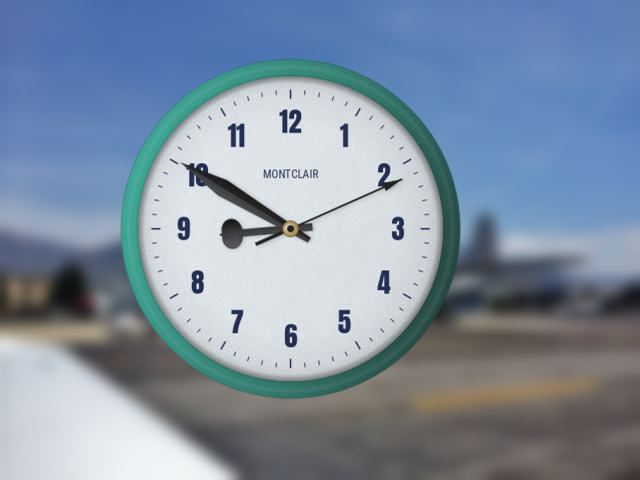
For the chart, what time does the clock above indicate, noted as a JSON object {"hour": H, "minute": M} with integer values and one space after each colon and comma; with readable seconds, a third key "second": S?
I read {"hour": 8, "minute": 50, "second": 11}
